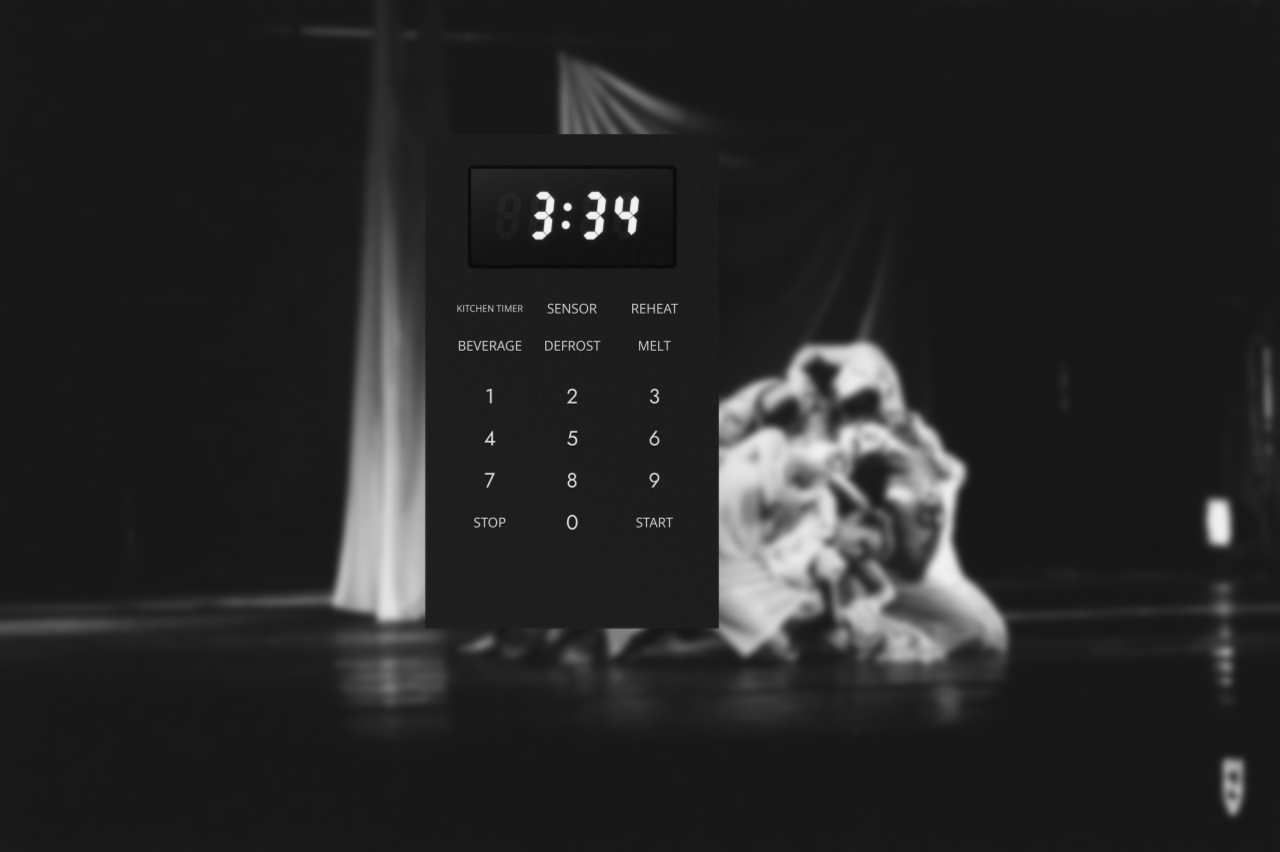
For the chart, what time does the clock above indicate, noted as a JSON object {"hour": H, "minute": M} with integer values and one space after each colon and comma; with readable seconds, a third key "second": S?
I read {"hour": 3, "minute": 34}
